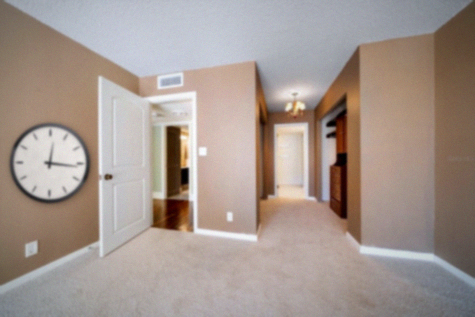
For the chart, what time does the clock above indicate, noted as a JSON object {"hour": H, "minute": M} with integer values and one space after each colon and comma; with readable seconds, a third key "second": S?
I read {"hour": 12, "minute": 16}
